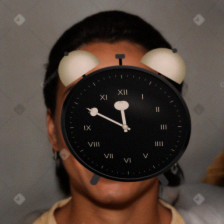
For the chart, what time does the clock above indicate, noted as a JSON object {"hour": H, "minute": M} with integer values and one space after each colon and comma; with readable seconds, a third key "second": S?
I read {"hour": 11, "minute": 50}
